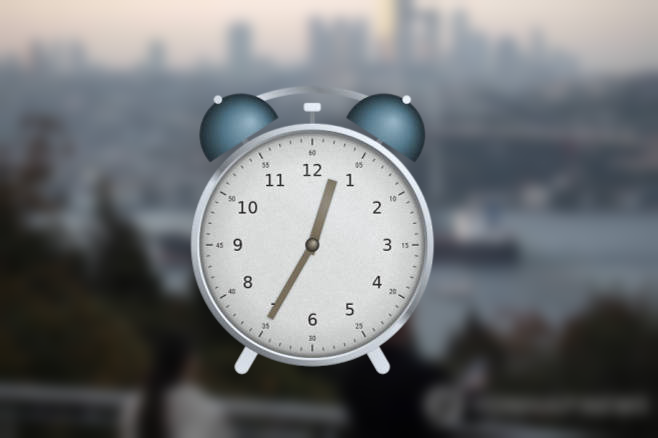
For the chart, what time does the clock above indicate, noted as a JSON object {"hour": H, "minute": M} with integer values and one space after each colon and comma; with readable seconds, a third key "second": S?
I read {"hour": 12, "minute": 35}
